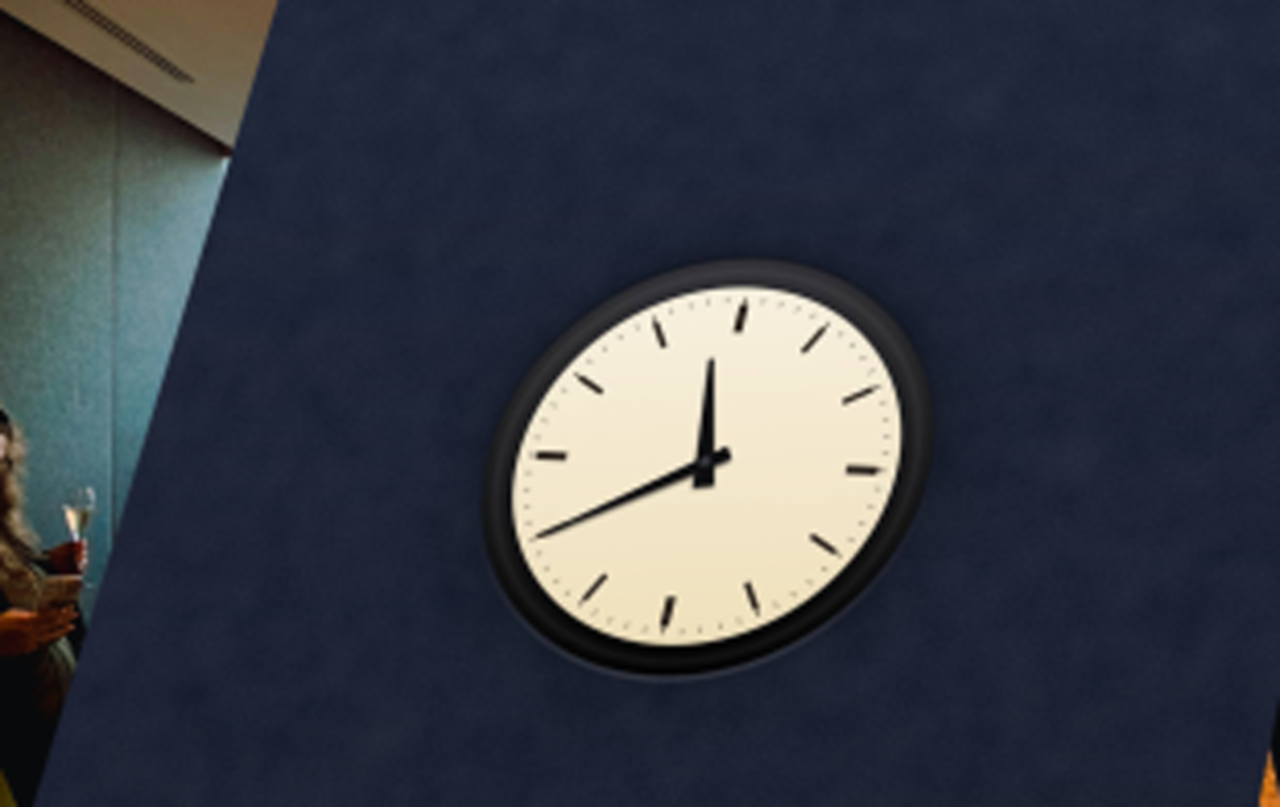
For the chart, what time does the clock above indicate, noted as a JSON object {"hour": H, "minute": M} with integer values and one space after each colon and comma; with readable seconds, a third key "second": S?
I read {"hour": 11, "minute": 40}
